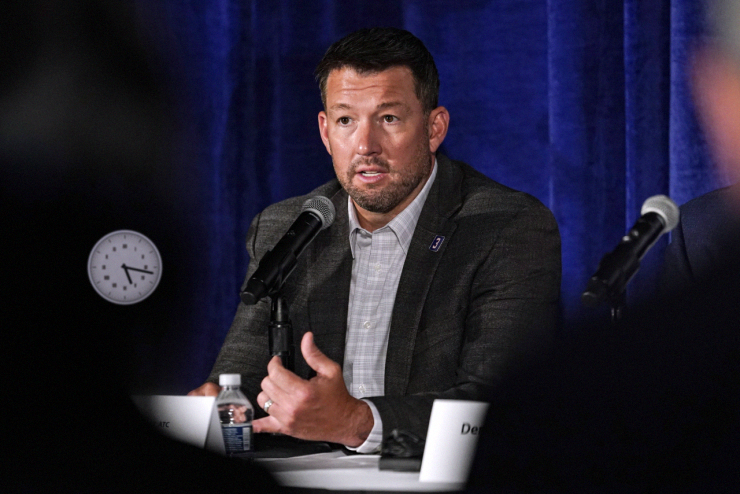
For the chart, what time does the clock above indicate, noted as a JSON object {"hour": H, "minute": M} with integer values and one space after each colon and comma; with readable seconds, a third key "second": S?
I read {"hour": 5, "minute": 17}
